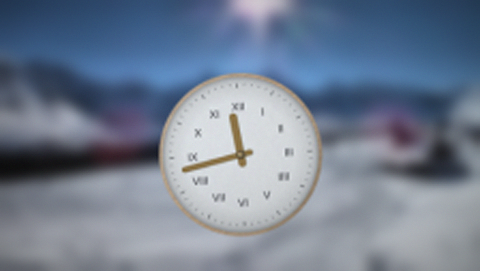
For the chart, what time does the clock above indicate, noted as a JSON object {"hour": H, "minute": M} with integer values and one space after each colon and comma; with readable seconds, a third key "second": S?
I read {"hour": 11, "minute": 43}
